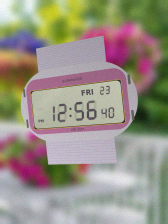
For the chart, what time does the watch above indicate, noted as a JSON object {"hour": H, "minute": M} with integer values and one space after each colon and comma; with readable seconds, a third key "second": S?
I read {"hour": 12, "minute": 56, "second": 40}
